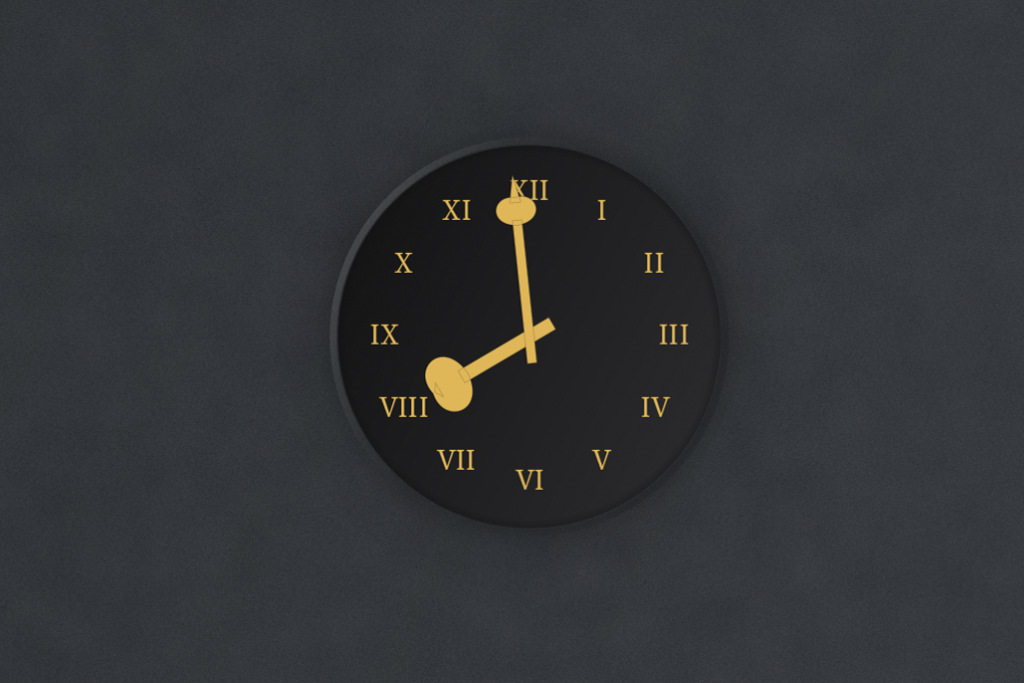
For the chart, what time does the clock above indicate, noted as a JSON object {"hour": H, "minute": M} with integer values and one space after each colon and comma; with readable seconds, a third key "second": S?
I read {"hour": 7, "minute": 59}
